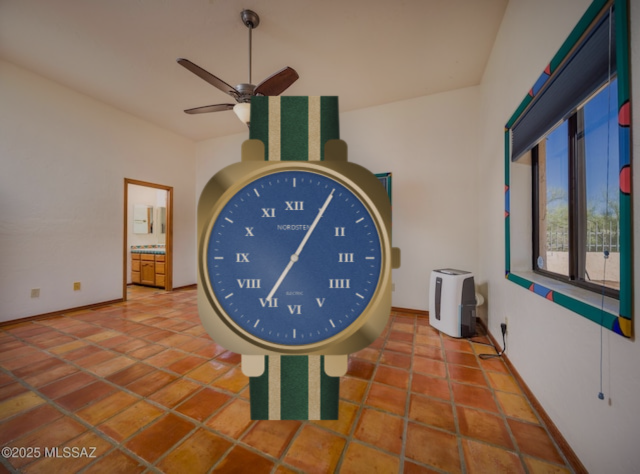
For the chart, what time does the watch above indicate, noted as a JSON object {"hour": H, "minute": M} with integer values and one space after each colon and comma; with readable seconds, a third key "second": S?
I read {"hour": 7, "minute": 5, "second": 5}
